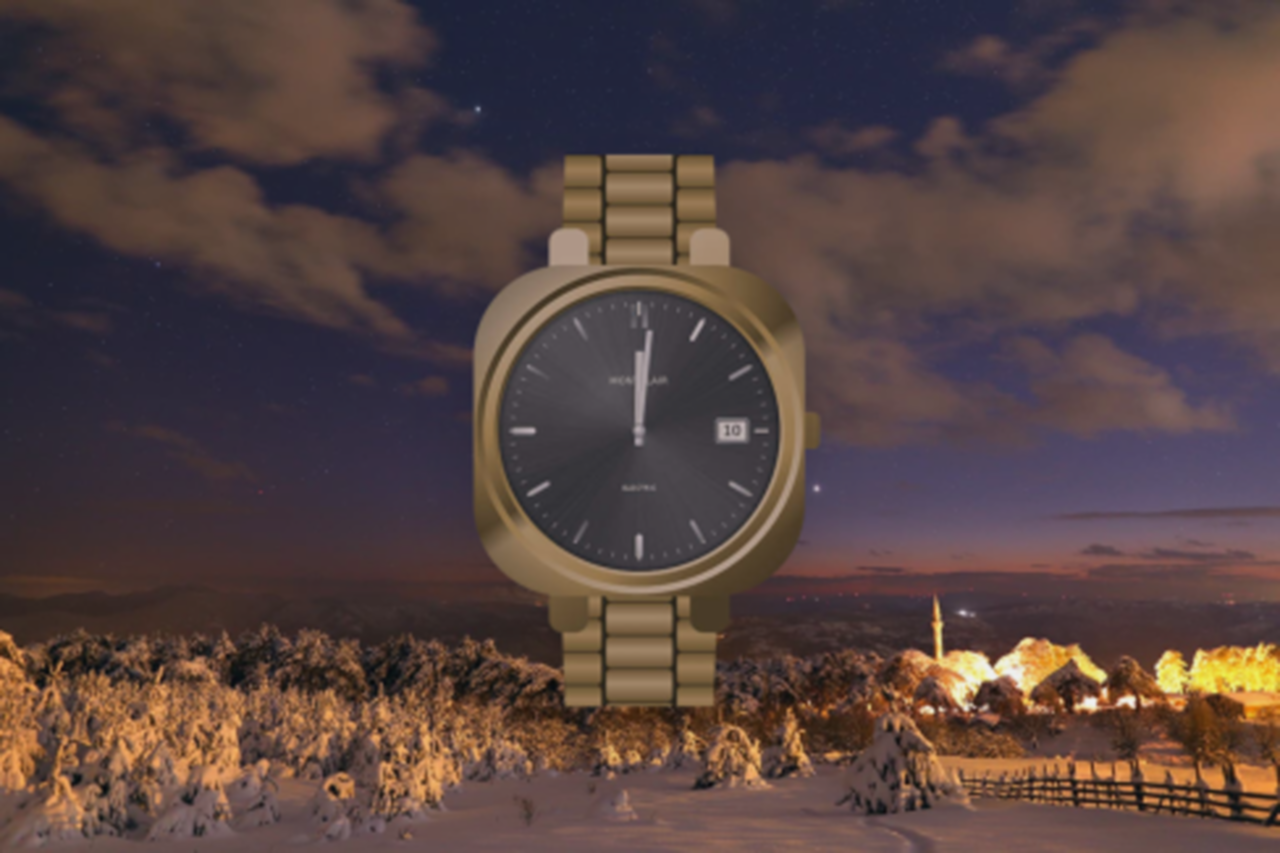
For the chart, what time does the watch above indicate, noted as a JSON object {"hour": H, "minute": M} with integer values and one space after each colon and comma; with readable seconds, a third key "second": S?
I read {"hour": 12, "minute": 1}
